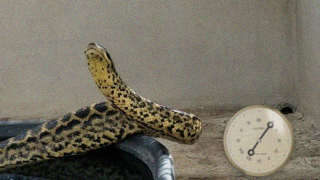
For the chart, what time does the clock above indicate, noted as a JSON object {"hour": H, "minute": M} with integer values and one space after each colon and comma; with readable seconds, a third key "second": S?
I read {"hour": 7, "minute": 6}
